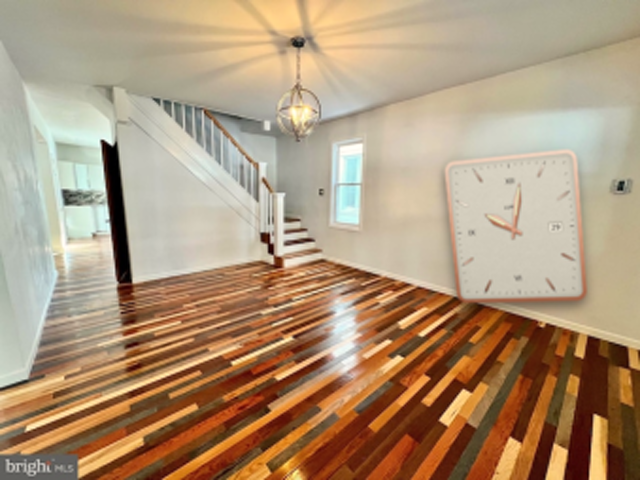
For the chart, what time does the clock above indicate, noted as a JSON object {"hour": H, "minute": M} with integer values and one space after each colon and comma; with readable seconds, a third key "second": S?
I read {"hour": 10, "minute": 2}
